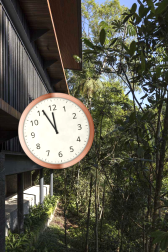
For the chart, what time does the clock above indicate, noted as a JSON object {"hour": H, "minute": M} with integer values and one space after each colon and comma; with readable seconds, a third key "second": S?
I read {"hour": 11, "minute": 56}
